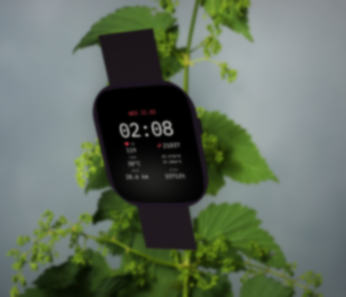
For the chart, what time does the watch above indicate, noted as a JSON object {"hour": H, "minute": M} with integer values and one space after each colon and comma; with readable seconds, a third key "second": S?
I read {"hour": 2, "minute": 8}
